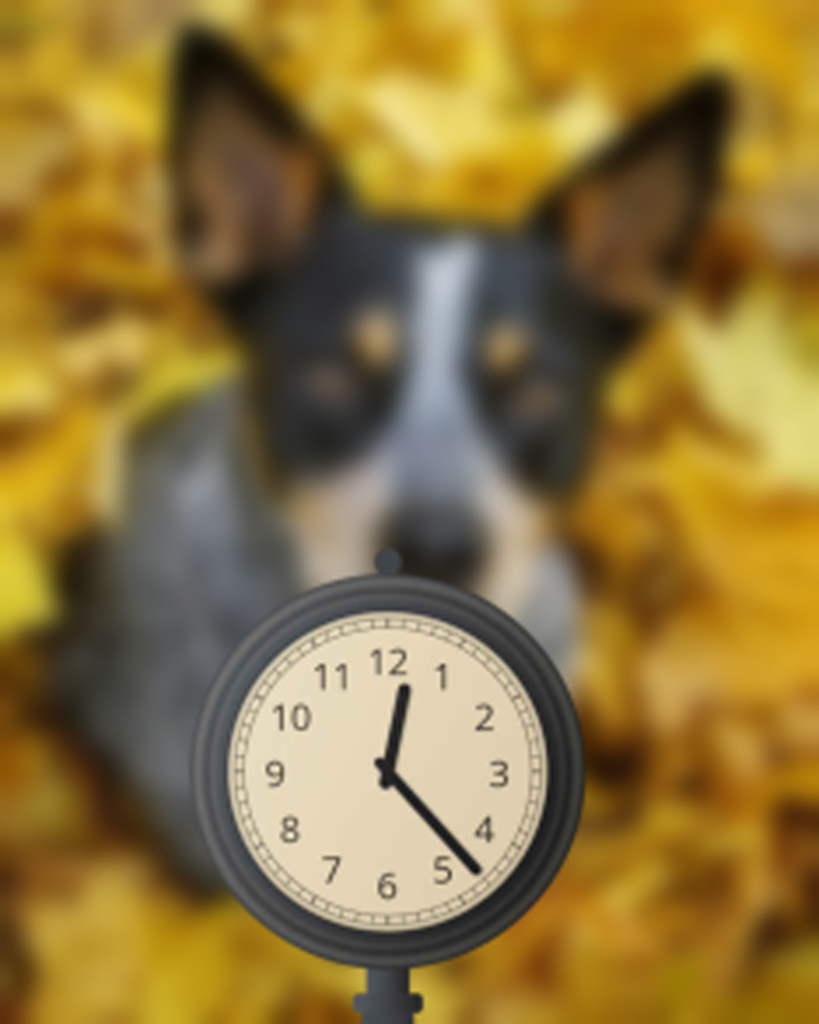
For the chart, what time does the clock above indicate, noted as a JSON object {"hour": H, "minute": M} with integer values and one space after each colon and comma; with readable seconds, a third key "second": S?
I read {"hour": 12, "minute": 23}
